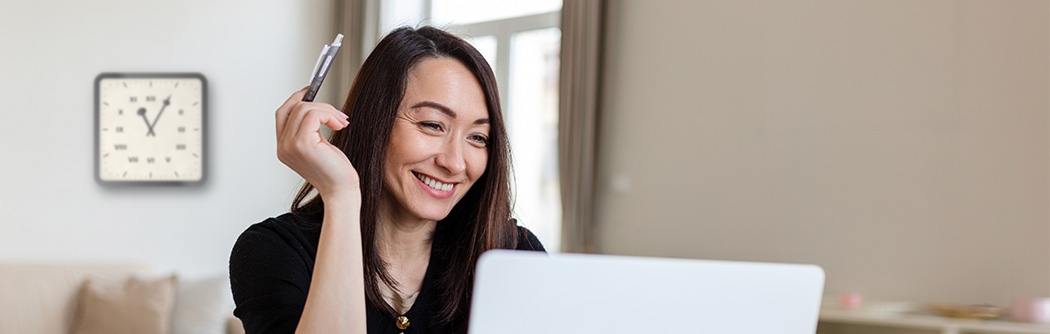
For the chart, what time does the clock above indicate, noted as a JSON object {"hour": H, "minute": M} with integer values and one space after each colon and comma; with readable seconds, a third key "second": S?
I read {"hour": 11, "minute": 5}
